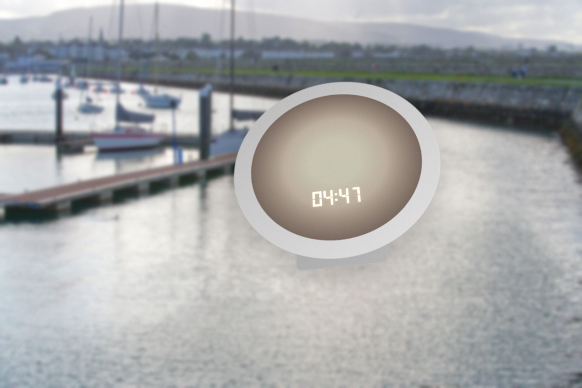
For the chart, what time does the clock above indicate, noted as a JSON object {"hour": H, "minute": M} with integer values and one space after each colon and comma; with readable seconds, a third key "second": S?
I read {"hour": 4, "minute": 47}
